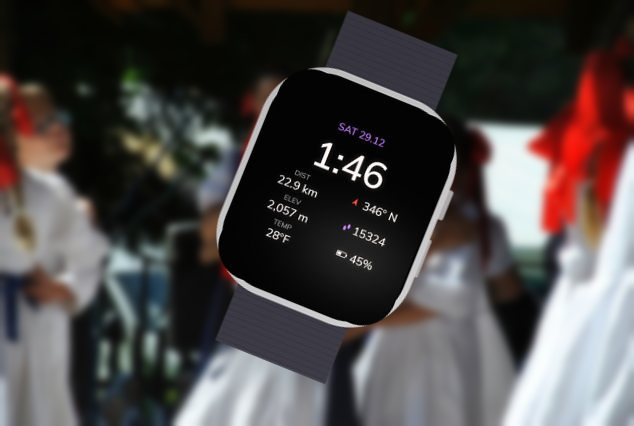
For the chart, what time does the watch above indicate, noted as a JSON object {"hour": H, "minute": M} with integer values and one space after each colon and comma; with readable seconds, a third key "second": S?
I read {"hour": 1, "minute": 46}
